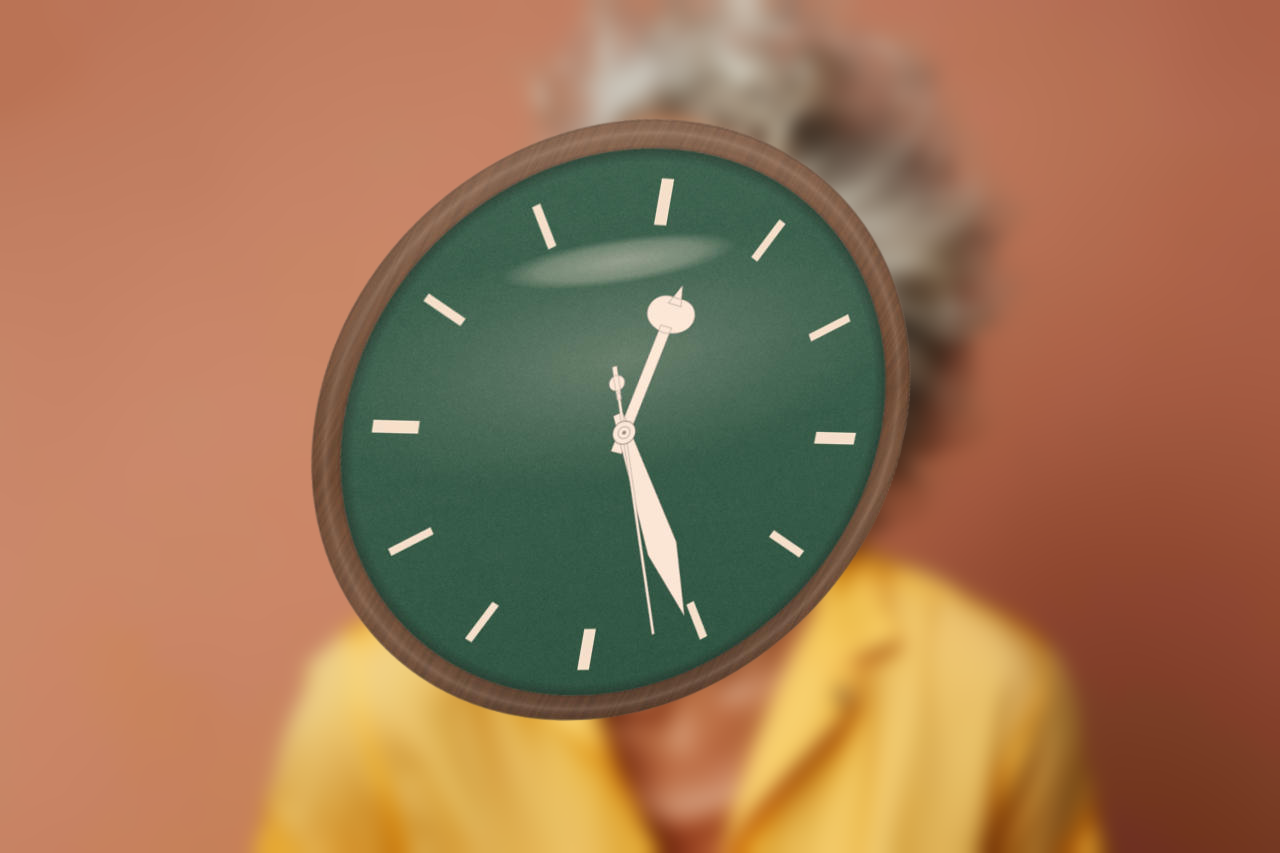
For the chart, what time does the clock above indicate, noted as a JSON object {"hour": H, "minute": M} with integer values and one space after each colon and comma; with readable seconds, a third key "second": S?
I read {"hour": 12, "minute": 25, "second": 27}
